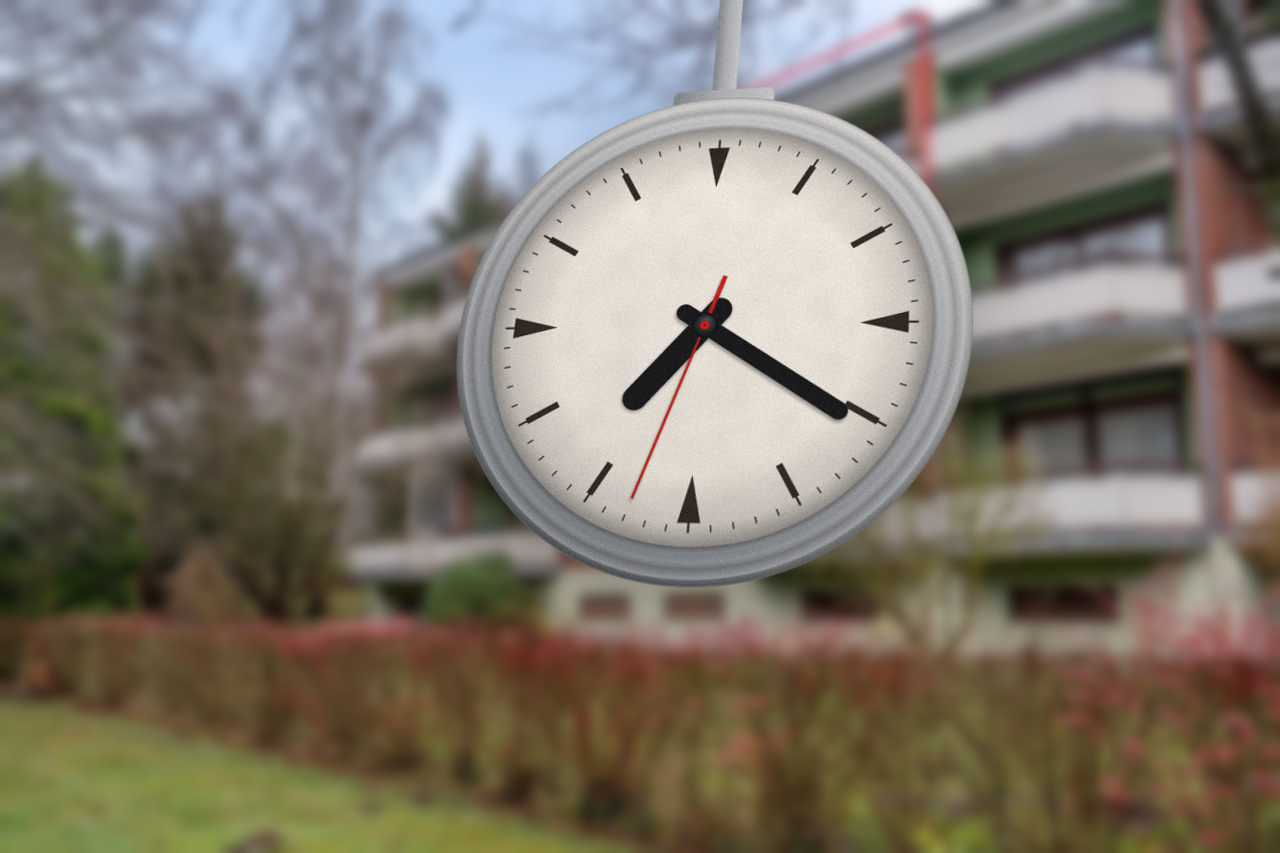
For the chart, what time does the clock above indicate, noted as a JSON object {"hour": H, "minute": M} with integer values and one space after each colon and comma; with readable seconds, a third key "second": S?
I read {"hour": 7, "minute": 20, "second": 33}
